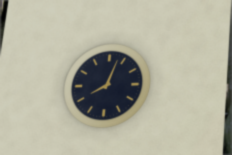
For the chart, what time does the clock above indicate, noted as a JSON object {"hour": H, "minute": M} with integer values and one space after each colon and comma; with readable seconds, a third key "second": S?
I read {"hour": 8, "minute": 3}
